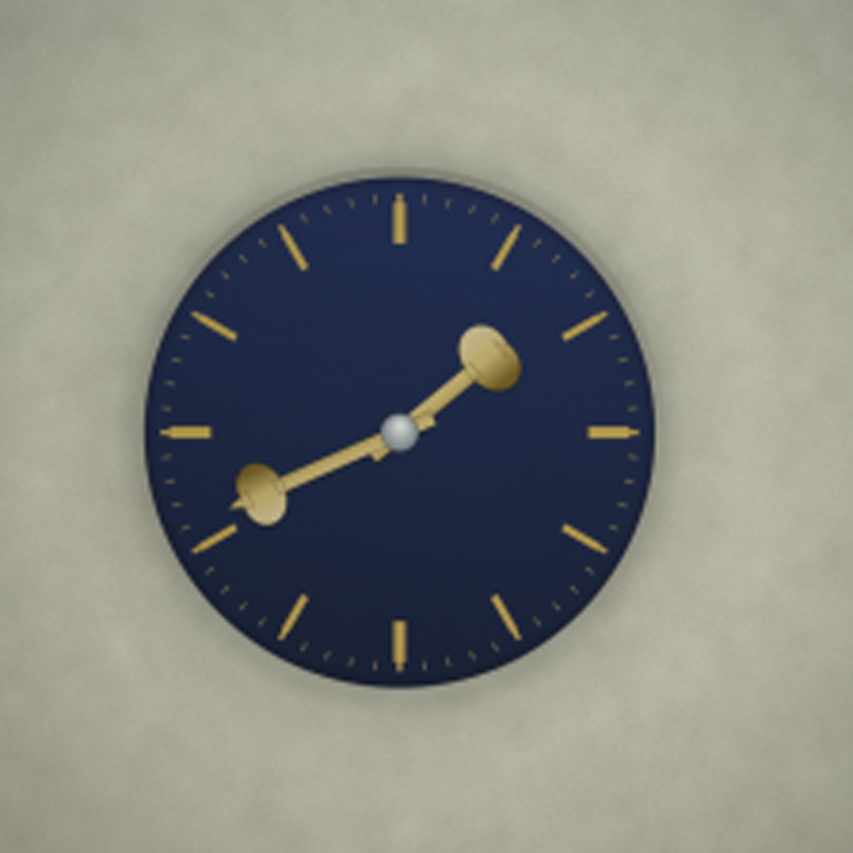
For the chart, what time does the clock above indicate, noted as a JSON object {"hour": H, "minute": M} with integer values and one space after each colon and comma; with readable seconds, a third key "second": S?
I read {"hour": 1, "minute": 41}
